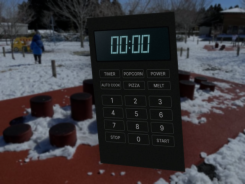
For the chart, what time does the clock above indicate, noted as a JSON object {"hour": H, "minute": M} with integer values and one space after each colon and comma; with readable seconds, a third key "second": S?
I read {"hour": 0, "minute": 0}
